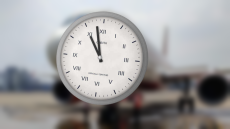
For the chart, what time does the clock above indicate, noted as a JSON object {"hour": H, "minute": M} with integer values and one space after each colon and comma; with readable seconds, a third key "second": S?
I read {"hour": 10, "minute": 58}
